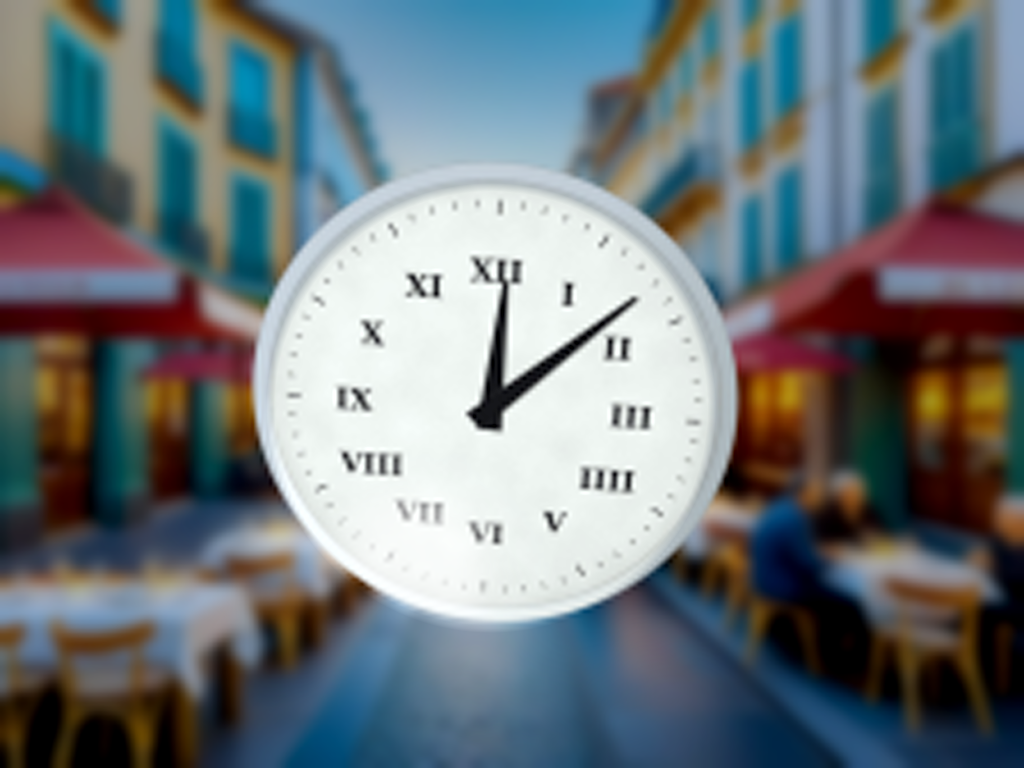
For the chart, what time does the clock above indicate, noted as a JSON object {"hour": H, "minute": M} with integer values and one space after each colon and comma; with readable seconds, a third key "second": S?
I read {"hour": 12, "minute": 8}
